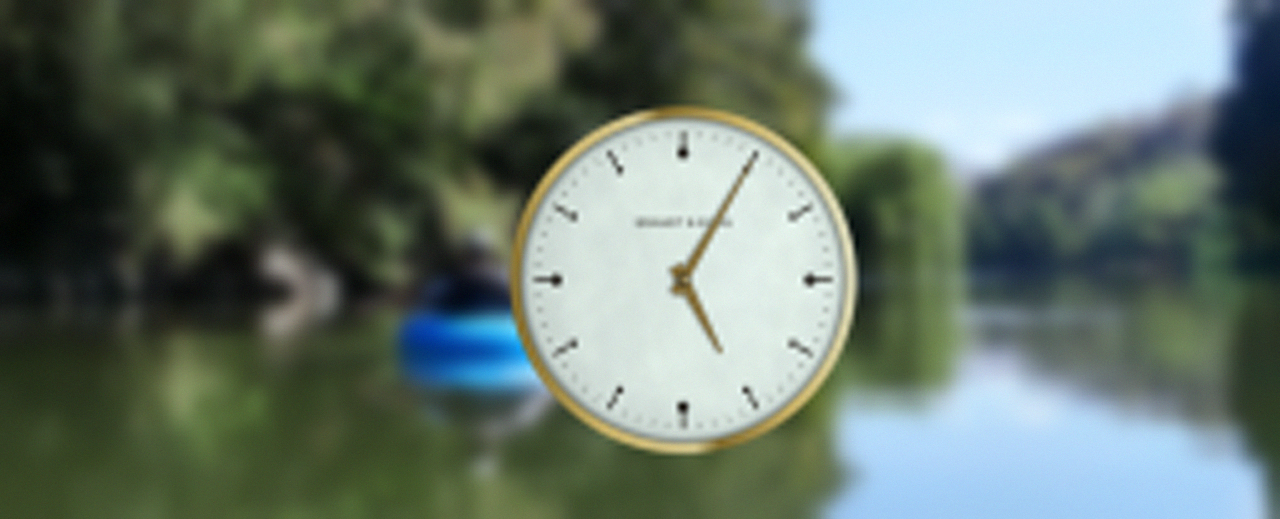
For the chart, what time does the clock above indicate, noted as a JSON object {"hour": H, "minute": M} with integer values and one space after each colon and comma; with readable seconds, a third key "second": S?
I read {"hour": 5, "minute": 5}
